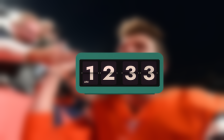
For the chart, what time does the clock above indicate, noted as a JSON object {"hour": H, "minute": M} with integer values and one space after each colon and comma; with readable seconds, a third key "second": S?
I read {"hour": 12, "minute": 33}
